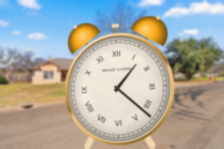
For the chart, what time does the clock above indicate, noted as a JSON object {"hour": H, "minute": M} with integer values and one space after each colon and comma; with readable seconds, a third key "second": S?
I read {"hour": 1, "minute": 22}
